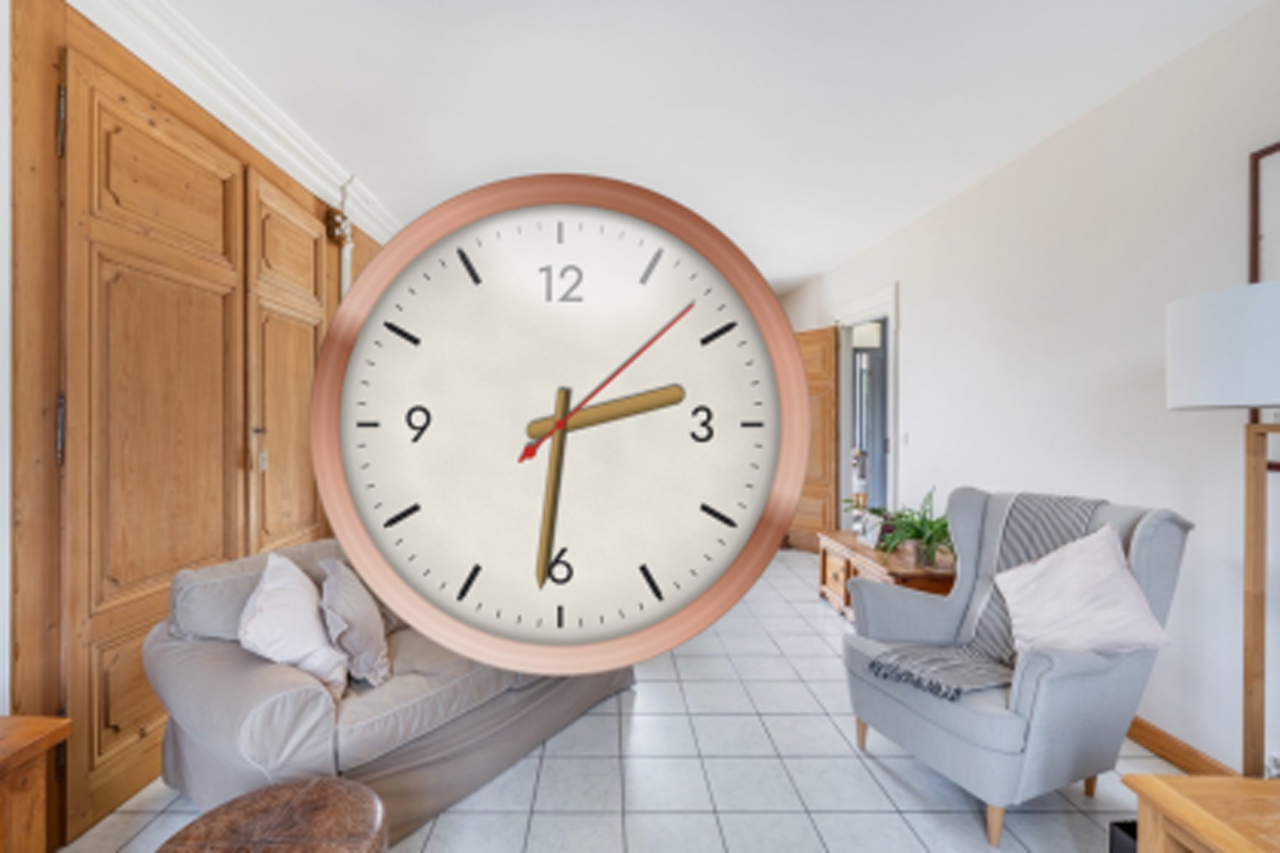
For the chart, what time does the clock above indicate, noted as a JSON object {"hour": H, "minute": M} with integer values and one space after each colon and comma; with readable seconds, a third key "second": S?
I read {"hour": 2, "minute": 31, "second": 8}
